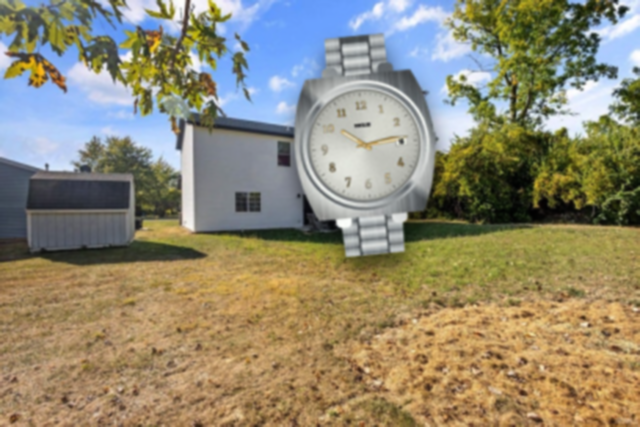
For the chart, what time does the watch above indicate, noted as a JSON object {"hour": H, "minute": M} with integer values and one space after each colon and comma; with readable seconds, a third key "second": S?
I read {"hour": 10, "minute": 14}
